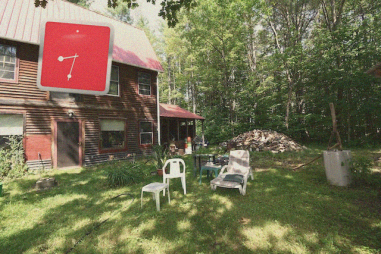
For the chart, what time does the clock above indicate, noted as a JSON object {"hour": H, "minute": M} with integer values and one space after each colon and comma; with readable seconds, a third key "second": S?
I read {"hour": 8, "minute": 32}
